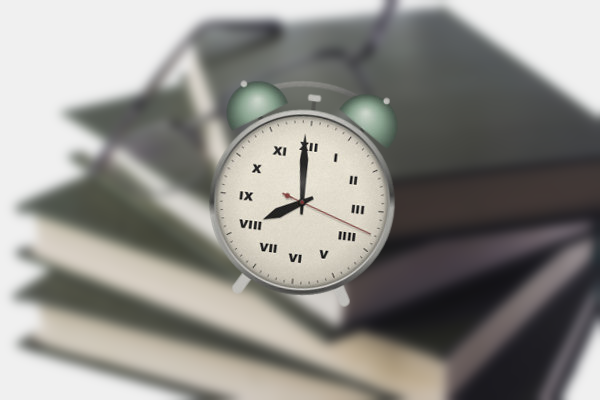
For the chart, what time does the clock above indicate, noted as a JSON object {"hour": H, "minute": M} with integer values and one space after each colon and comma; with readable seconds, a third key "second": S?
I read {"hour": 7, "minute": 59, "second": 18}
